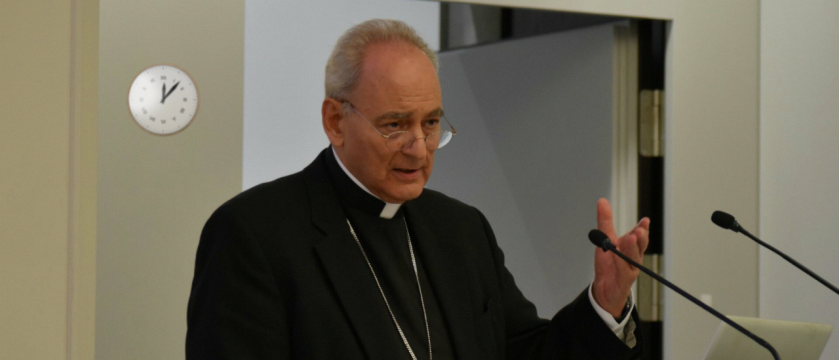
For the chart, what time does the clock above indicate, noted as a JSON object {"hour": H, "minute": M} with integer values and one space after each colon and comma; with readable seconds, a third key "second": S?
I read {"hour": 12, "minute": 7}
